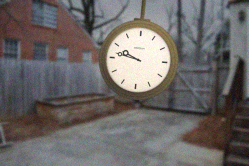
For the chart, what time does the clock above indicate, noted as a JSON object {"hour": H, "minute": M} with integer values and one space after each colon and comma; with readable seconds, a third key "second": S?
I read {"hour": 9, "minute": 47}
